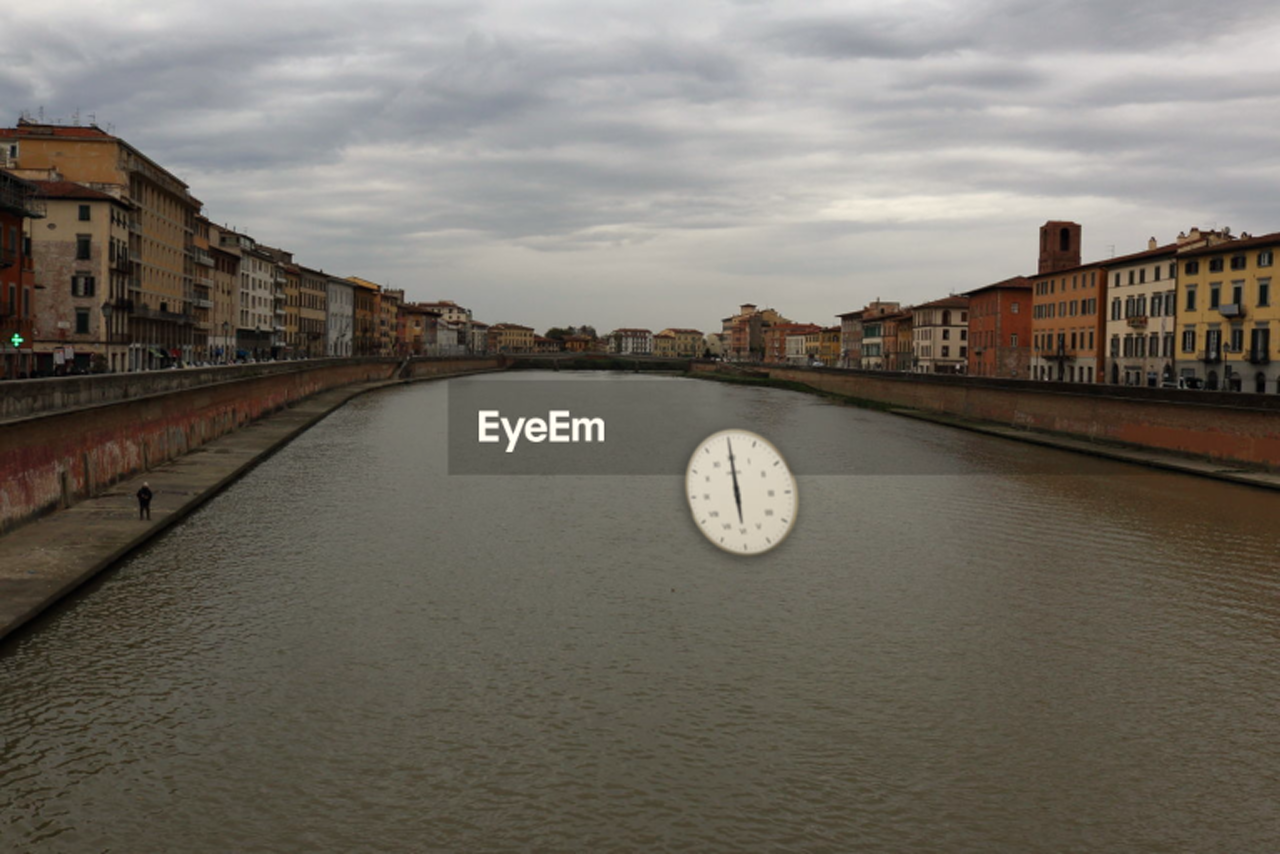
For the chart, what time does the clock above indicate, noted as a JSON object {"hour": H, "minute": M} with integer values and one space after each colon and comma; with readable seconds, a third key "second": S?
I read {"hour": 6, "minute": 0}
